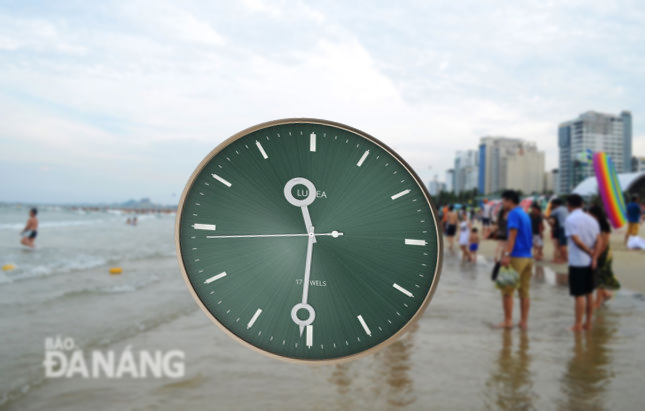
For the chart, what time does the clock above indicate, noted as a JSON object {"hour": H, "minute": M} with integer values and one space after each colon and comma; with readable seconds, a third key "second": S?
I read {"hour": 11, "minute": 30, "second": 44}
